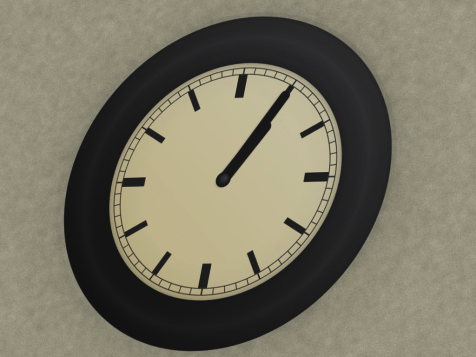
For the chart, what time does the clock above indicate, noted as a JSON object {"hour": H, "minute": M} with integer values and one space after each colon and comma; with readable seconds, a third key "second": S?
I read {"hour": 1, "minute": 5}
